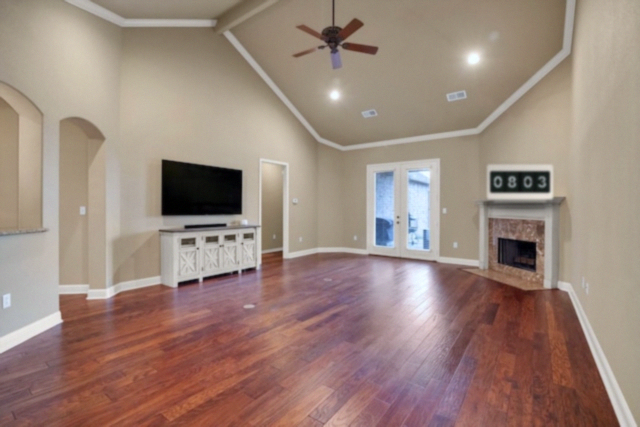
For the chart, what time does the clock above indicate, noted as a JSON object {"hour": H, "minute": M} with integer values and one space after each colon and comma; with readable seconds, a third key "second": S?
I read {"hour": 8, "minute": 3}
